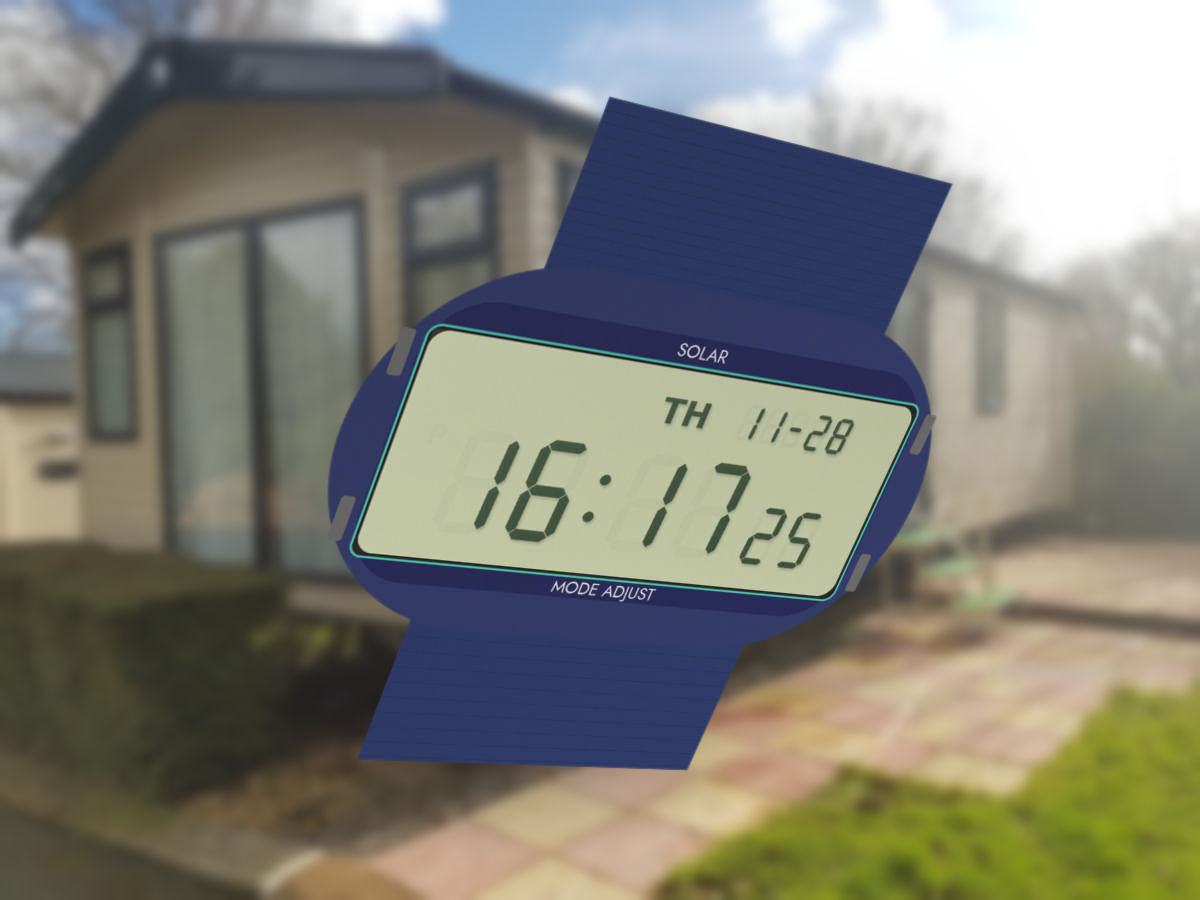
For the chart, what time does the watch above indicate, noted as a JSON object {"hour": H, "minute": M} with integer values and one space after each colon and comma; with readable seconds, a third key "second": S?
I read {"hour": 16, "minute": 17, "second": 25}
